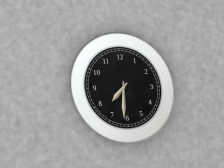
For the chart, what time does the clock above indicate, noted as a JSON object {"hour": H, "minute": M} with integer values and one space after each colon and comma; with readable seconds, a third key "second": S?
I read {"hour": 7, "minute": 31}
